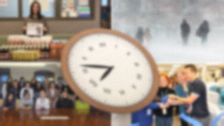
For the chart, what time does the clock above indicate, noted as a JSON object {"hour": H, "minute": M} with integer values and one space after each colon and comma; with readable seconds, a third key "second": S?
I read {"hour": 7, "minute": 47}
